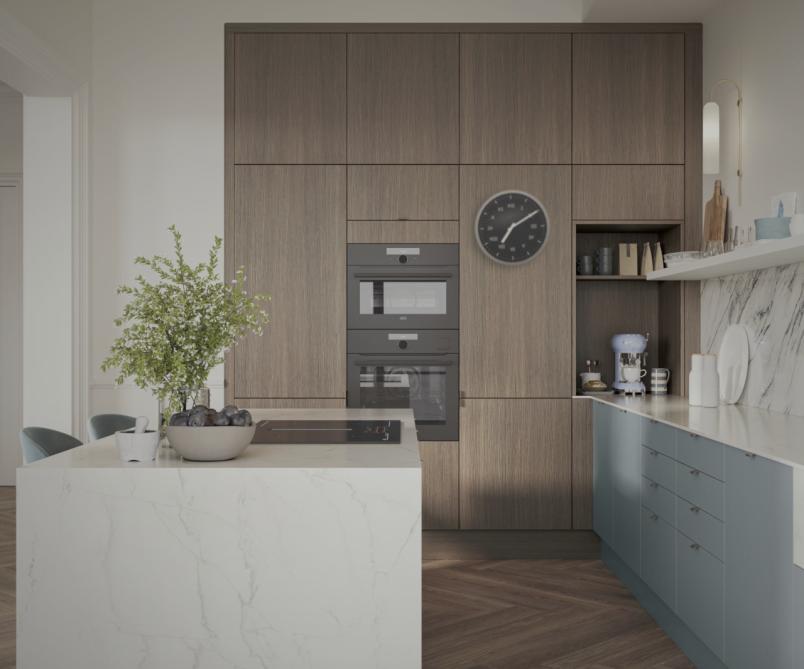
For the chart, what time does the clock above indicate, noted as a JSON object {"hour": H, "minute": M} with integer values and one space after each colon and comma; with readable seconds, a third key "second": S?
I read {"hour": 7, "minute": 10}
